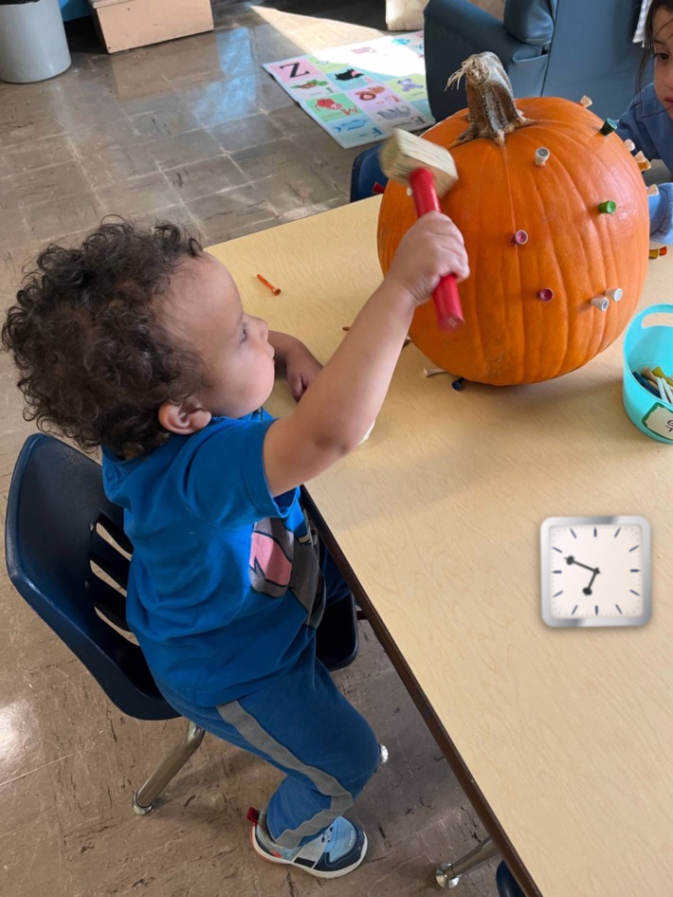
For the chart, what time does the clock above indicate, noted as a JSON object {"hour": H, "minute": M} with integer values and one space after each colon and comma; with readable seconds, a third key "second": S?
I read {"hour": 6, "minute": 49}
